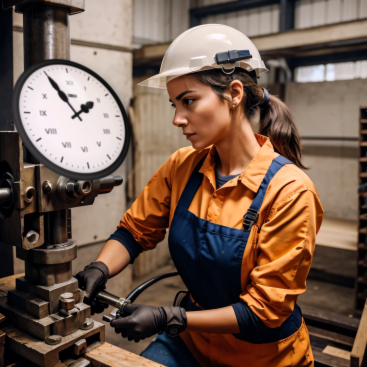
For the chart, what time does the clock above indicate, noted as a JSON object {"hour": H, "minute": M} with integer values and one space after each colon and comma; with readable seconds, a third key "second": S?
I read {"hour": 1, "minute": 55}
